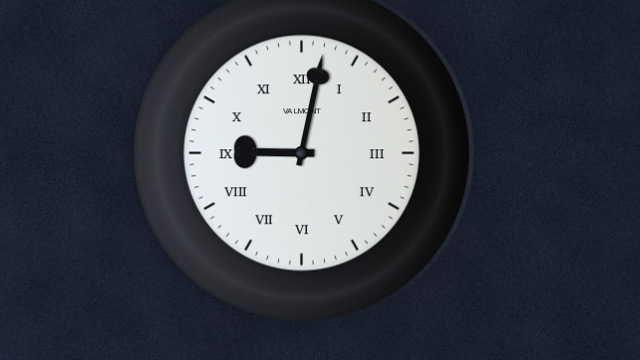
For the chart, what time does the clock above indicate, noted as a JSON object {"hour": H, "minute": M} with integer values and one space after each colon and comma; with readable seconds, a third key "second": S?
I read {"hour": 9, "minute": 2}
